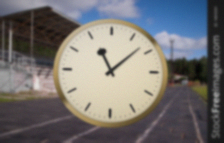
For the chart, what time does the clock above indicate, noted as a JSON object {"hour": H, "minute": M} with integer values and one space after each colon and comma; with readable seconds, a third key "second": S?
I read {"hour": 11, "minute": 8}
